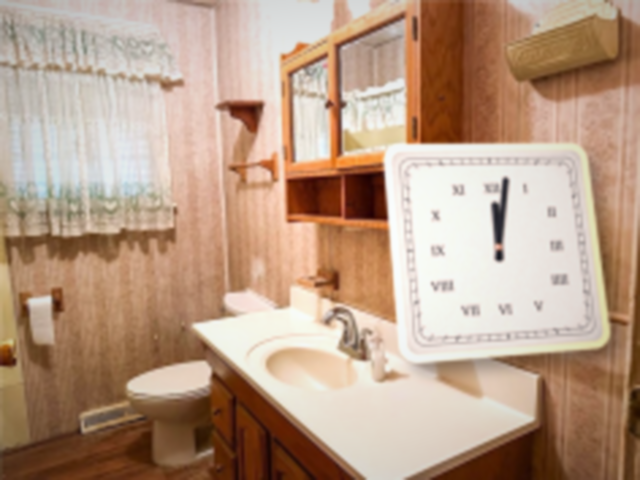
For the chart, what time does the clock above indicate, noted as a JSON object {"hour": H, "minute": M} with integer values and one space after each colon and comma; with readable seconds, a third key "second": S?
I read {"hour": 12, "minute": 2}
